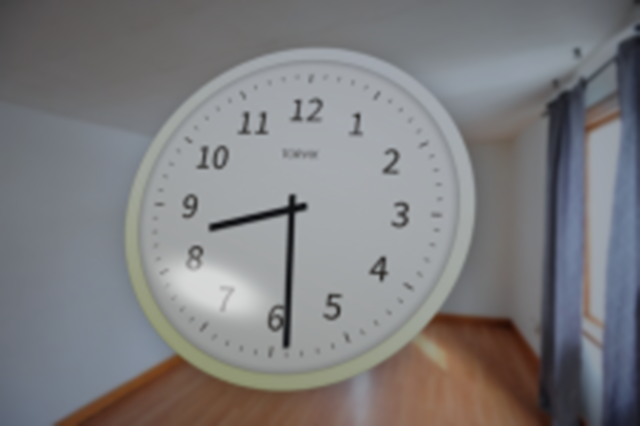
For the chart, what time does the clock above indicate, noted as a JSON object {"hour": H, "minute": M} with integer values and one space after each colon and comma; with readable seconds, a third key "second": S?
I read {"hour": 8, "minute": 29}
